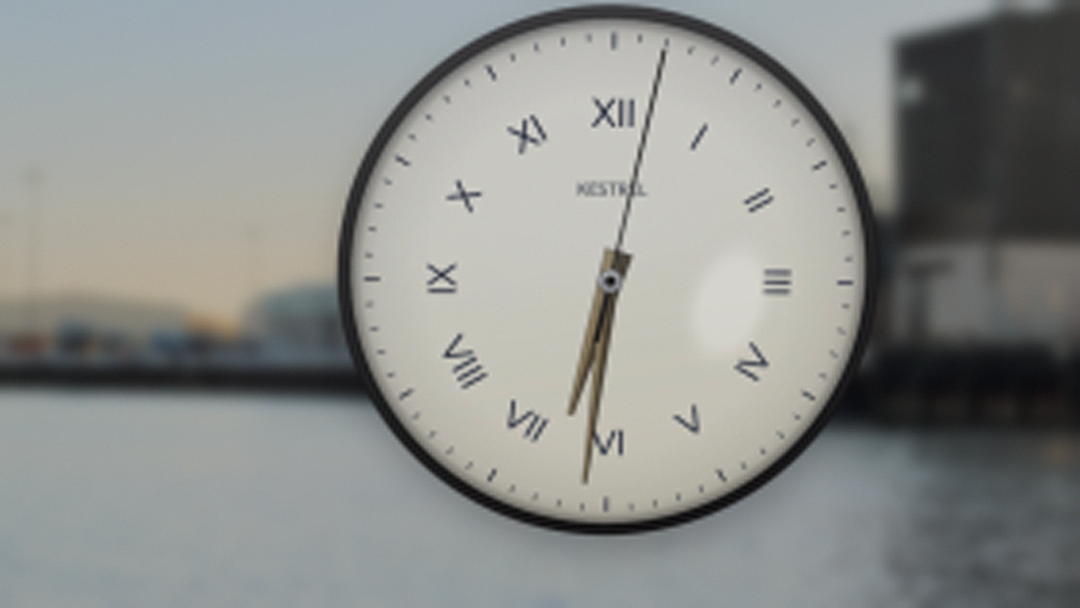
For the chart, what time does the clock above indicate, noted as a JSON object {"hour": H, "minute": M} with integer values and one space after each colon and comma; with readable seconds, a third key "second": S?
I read {"hour": 6, "minute": 31, "second": 2}
